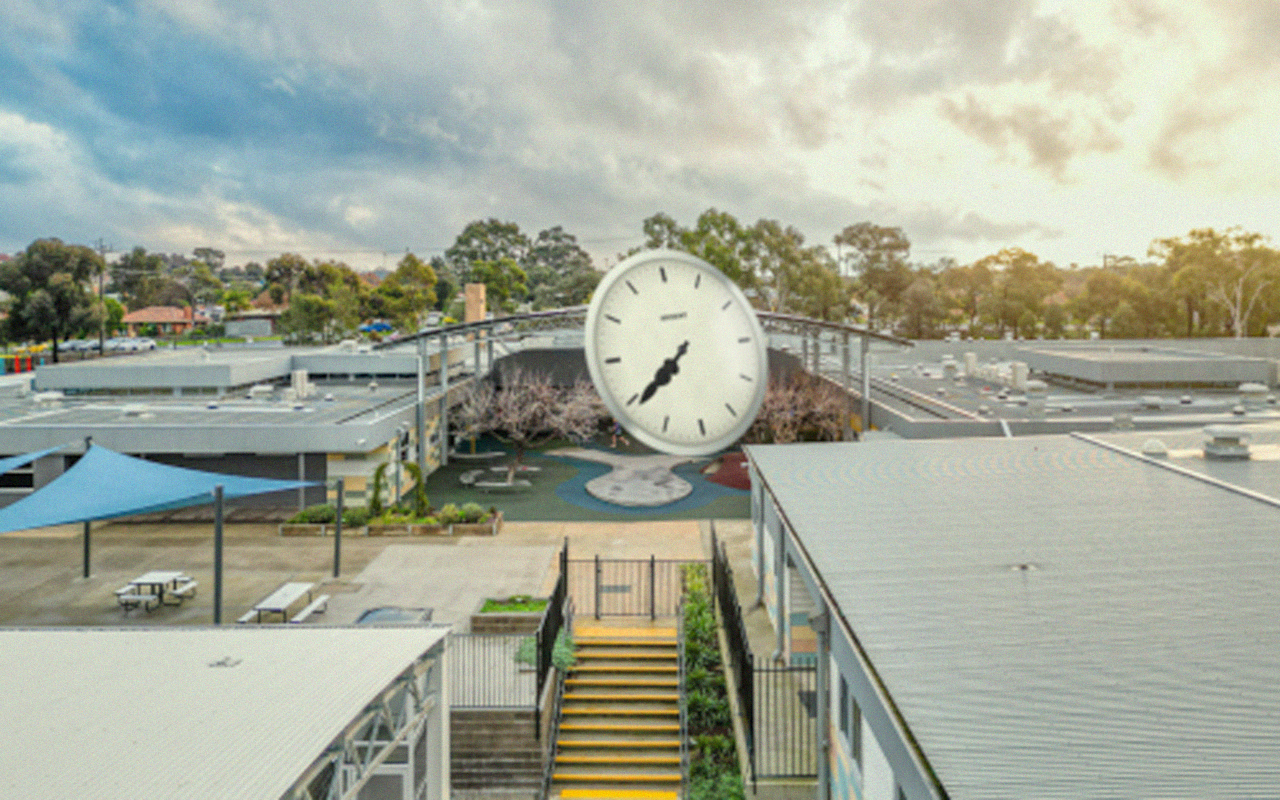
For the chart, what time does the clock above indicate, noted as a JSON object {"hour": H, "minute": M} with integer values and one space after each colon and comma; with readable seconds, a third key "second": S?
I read {"hour": 7, "minute": 39}
